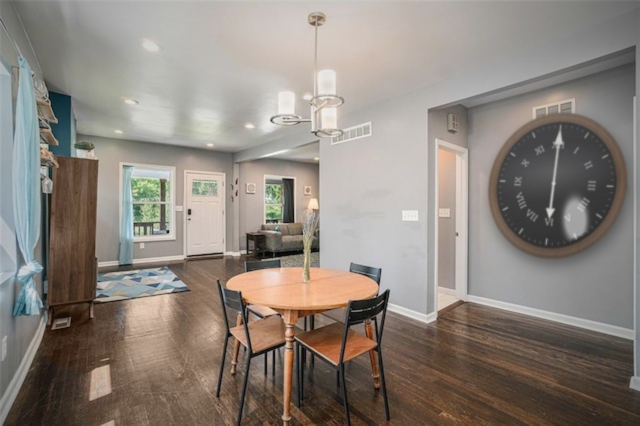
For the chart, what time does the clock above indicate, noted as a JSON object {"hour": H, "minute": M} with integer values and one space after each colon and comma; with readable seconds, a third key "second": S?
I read {"hour": 6, "minute": 0}
